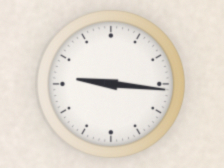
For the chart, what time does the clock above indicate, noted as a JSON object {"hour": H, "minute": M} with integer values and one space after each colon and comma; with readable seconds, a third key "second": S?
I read {"hour": 9, "minute": 16}
